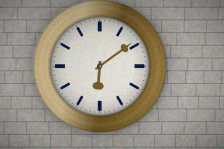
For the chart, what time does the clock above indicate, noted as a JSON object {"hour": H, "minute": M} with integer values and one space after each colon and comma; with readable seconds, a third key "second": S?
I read {"hour": 6, "minute": 9}
